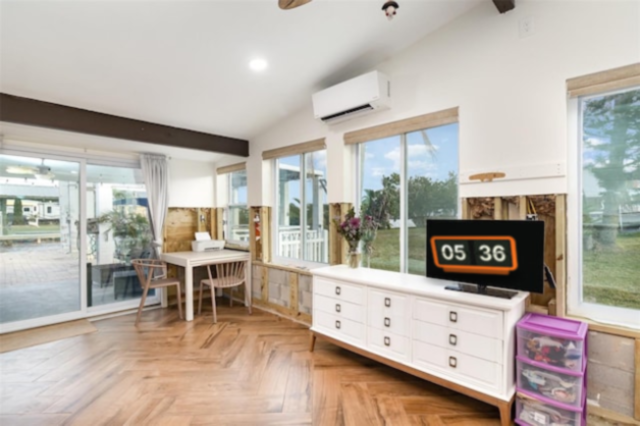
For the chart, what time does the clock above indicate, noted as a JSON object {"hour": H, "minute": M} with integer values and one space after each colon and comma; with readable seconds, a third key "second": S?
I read {"hour": 5, "minute": 36}
